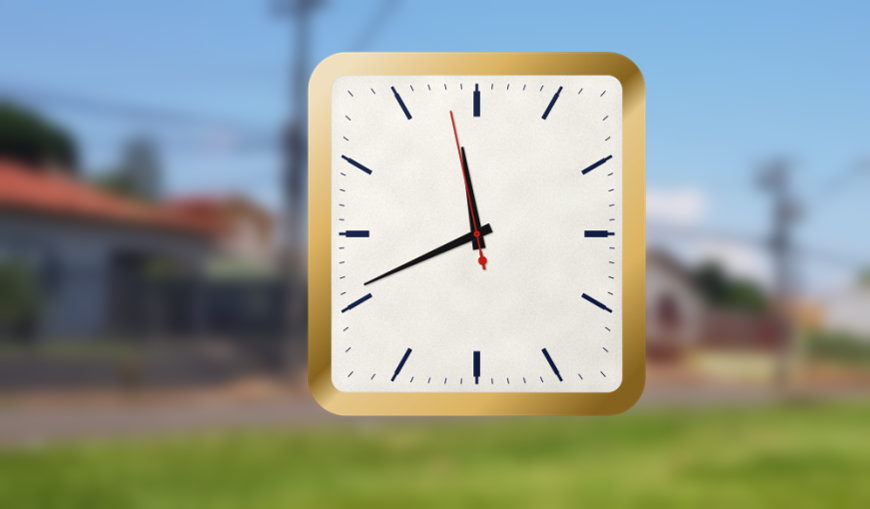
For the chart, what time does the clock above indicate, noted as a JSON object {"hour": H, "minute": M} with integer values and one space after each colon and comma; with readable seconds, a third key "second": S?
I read {"hour": 11, "minute": 40, "second": 58}
